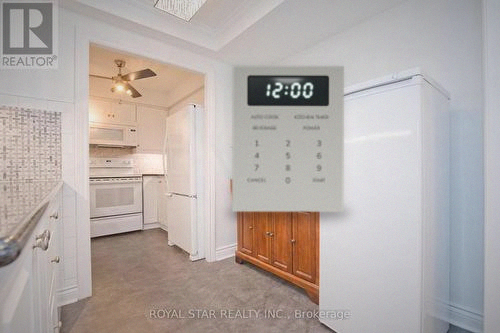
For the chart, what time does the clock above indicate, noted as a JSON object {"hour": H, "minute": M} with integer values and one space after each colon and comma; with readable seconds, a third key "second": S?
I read {"hour": 12, "minute": 0}
